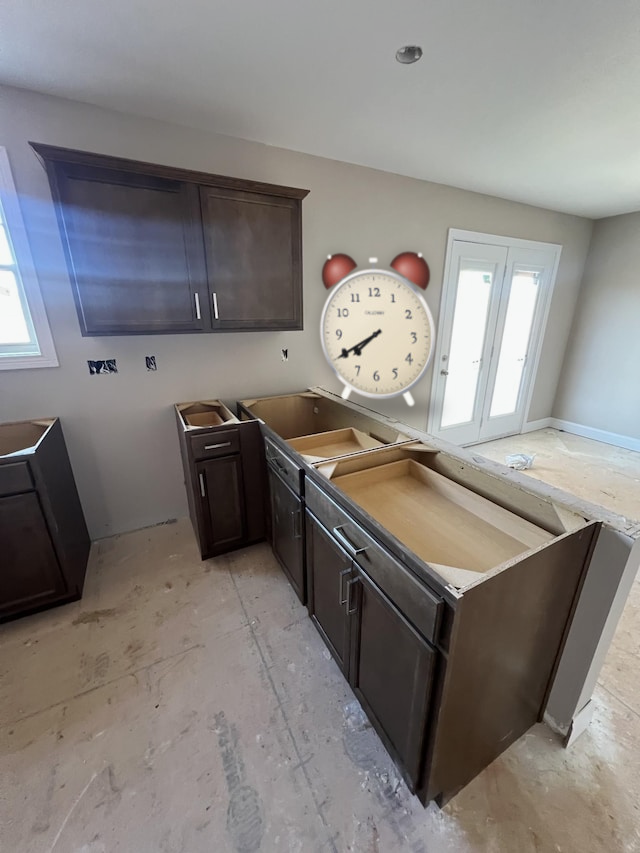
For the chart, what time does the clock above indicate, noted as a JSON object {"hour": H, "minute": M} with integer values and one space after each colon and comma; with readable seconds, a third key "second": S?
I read {"hour": 7, "minute": 40}
